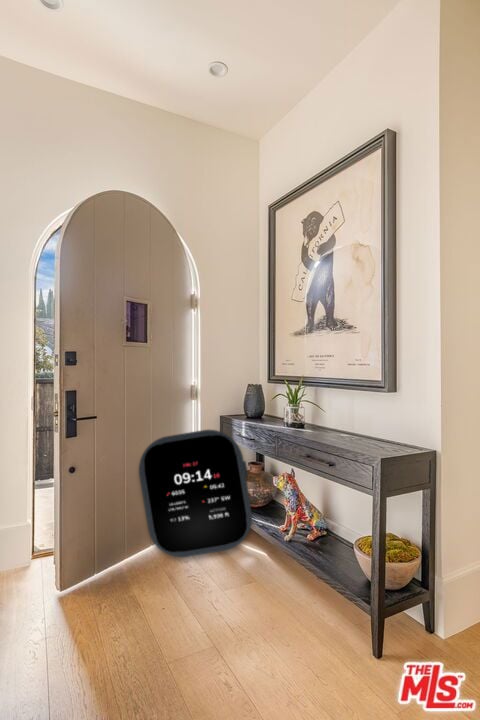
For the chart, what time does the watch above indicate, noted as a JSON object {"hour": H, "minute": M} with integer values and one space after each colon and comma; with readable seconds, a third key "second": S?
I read {"hour": 9, "minute": 14}
